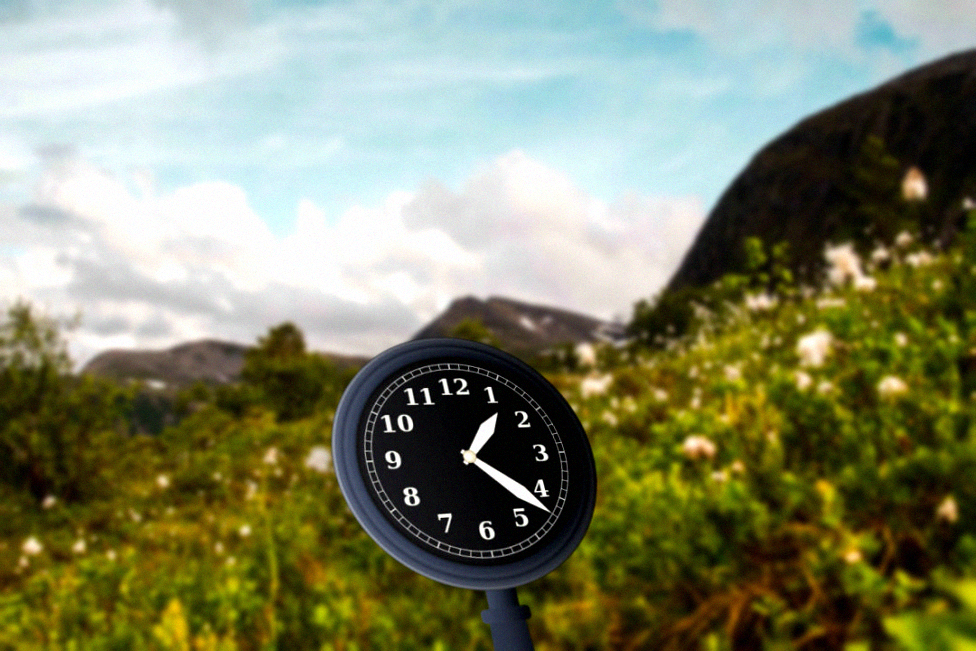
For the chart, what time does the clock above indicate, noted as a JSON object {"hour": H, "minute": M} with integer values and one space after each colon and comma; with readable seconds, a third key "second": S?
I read {"hour": 1, "minute": 22}
